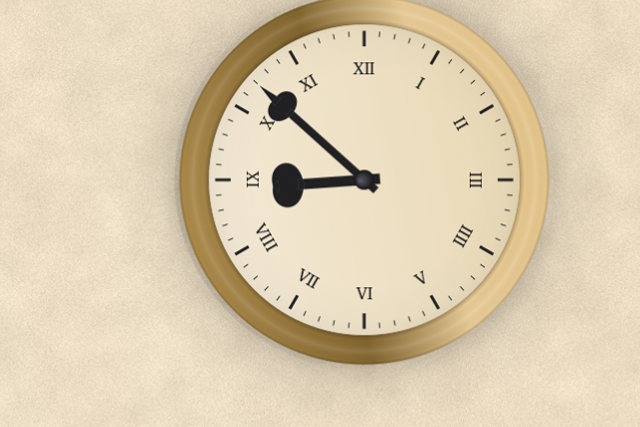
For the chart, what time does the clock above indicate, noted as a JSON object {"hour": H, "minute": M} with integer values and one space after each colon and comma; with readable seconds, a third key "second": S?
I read {"hour": 8, "minute": 52}
